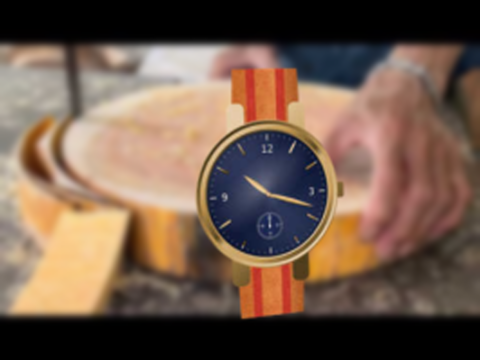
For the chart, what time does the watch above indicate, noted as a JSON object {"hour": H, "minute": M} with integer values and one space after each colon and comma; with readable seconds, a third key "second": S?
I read {"hour": 10, "minute": 18}
